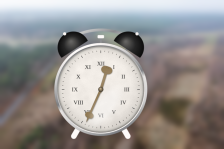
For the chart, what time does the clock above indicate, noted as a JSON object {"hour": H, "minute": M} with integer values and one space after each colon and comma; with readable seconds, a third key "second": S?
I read {"hour": 12, "minute": 34}
